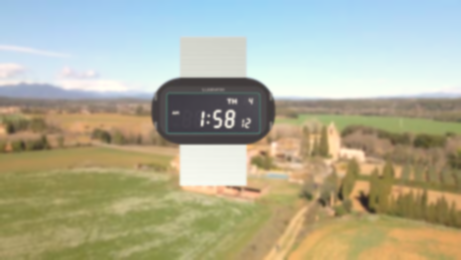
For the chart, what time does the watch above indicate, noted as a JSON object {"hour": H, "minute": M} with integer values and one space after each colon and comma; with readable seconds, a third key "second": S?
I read {"hour": 1, "minute": 58}
